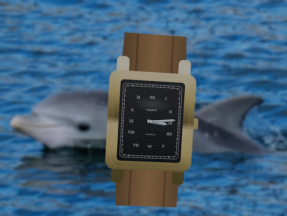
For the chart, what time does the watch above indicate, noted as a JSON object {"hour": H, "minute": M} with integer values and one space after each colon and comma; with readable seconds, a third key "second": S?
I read {"hour": 3, "minute": 14}
